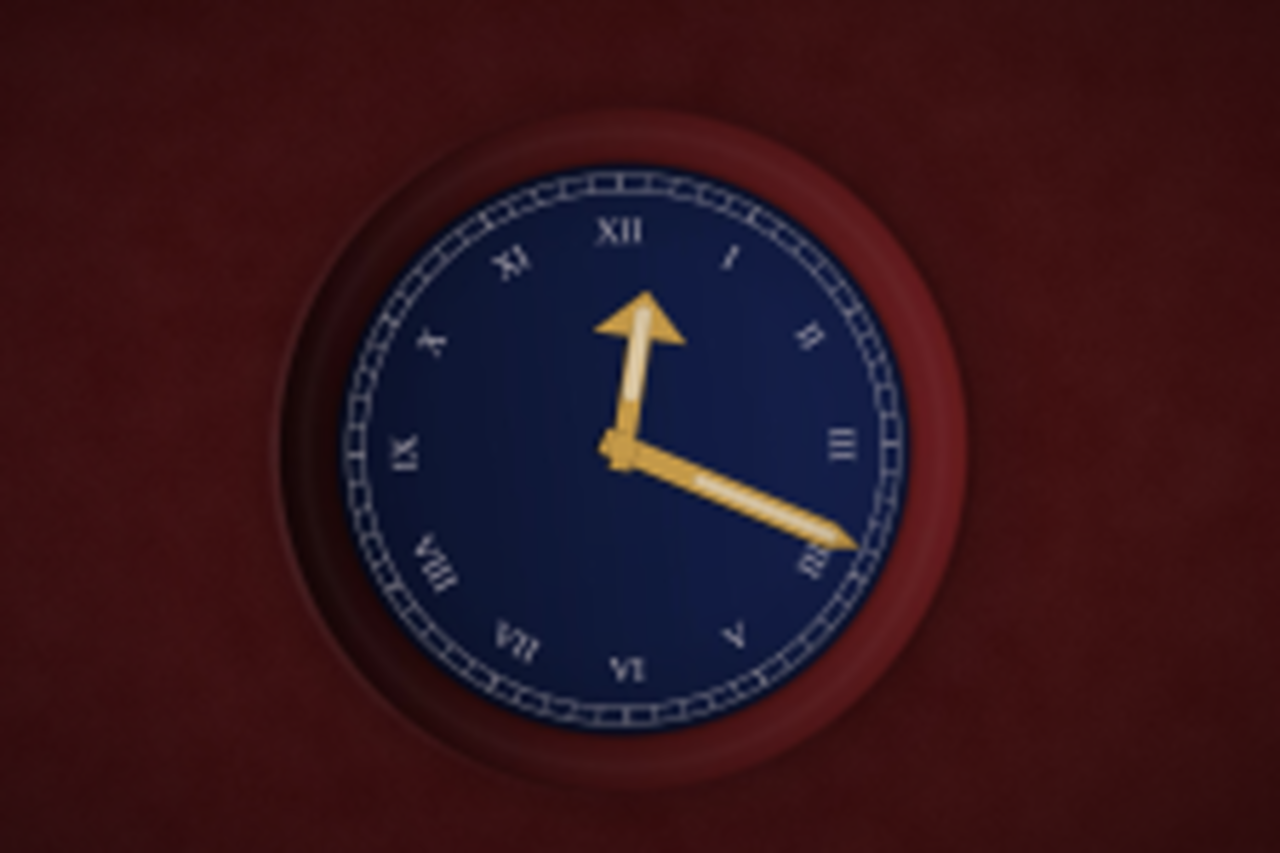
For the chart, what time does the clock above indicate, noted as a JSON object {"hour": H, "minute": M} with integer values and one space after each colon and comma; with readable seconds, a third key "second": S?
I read {"hour": 12, "minute": 19}
